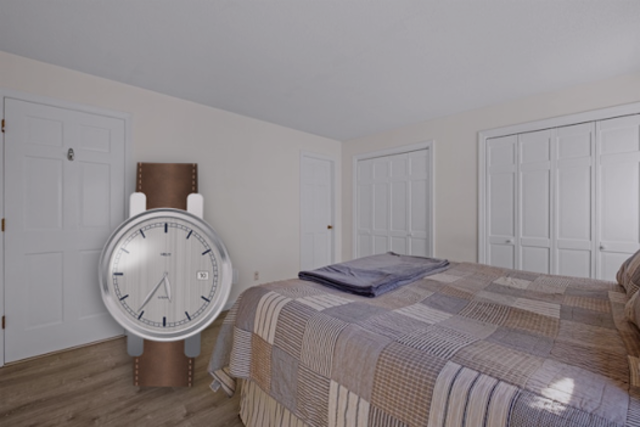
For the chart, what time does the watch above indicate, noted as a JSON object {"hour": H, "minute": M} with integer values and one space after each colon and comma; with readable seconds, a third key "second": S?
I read {"hour": 5, "minute": 36}
